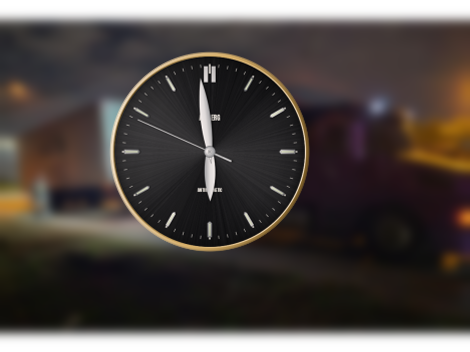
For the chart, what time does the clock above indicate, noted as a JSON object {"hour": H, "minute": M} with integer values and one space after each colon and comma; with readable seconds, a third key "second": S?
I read {"hour": 5, "minute": 58, "second": 49}
